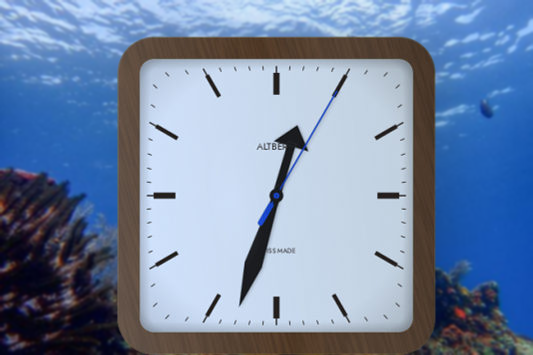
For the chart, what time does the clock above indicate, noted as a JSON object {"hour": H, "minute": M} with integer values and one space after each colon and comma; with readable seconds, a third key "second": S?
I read {"hour": 12, "minute": 33, "second": 5}
